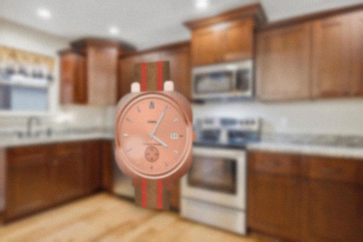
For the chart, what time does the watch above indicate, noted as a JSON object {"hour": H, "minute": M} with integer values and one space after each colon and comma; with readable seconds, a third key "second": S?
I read {"hour": 4, "minute": 5}
